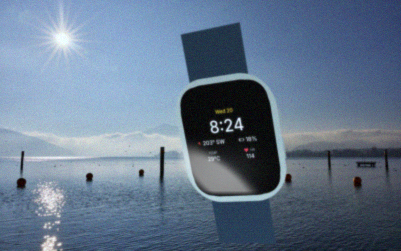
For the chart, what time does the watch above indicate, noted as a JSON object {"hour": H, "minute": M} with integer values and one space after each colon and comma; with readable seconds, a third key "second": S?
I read {"hour": 8, "minute": 24}
